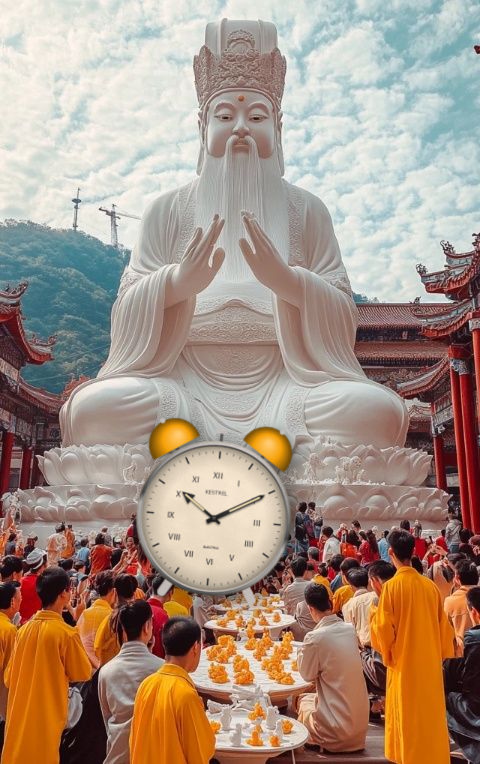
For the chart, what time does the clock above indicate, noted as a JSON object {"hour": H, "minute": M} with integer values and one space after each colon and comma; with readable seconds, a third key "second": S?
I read {"hour": 10, "minute": 10}
